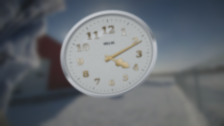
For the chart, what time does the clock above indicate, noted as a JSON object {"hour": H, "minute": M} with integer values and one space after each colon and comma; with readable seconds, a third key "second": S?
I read {"hour": 4, "minute": 11}
